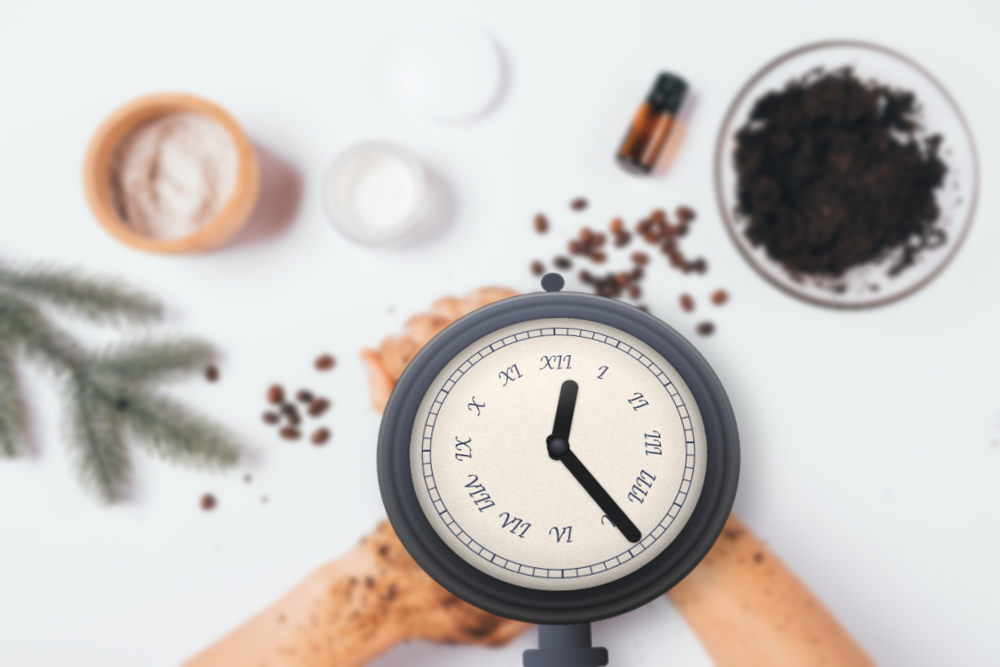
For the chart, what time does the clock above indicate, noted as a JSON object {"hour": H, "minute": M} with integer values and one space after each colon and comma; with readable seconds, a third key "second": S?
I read {"hour": 12, "minute": 24}
